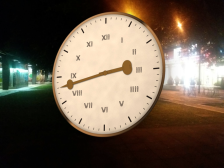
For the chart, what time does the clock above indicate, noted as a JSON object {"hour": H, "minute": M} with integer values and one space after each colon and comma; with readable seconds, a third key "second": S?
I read {"hour": 2, "minute": 43}
